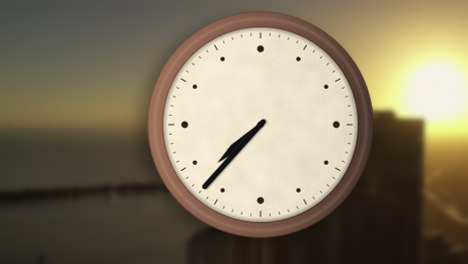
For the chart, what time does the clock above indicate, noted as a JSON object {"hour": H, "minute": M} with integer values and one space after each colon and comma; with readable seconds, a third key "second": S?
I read {"hour": 7, "minute": 37}
